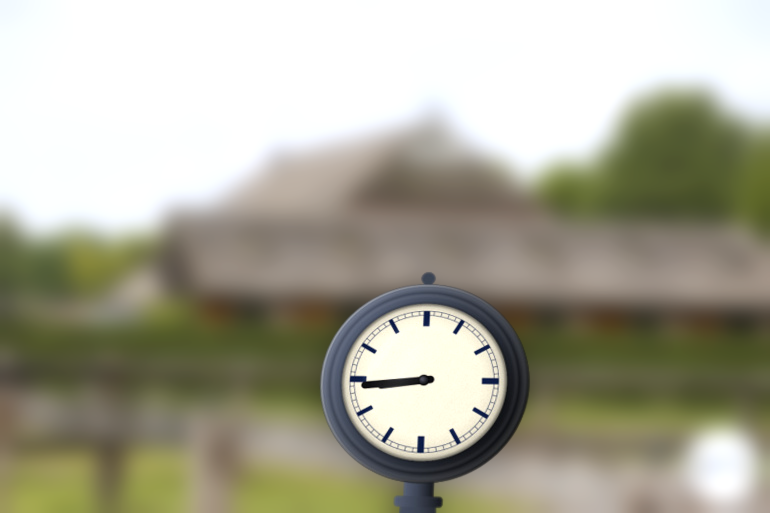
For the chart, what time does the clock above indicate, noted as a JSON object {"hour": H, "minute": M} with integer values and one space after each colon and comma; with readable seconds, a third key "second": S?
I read {"hour": 8, "minute": 44}
